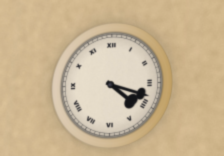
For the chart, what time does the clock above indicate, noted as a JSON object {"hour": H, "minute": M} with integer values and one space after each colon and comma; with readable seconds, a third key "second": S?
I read {"hour": 4, "minute": 18}
